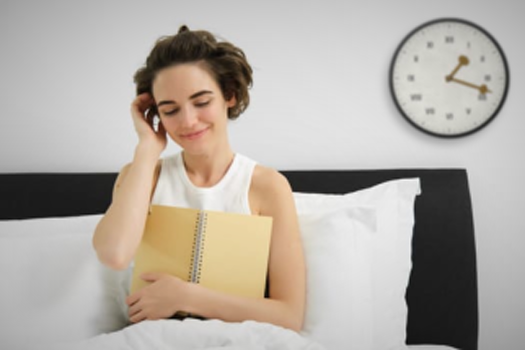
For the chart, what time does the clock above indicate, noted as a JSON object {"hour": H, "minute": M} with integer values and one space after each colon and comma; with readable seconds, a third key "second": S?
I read {"hour": 1, "minute": 18}
